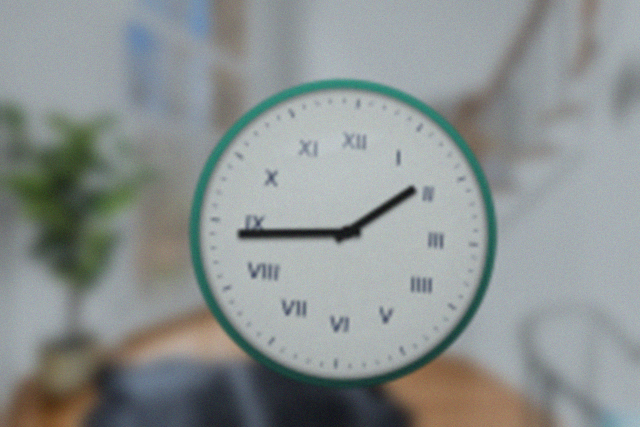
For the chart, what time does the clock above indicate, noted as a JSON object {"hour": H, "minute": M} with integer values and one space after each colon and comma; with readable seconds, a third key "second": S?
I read {"hour": 1, "minute": 44}
